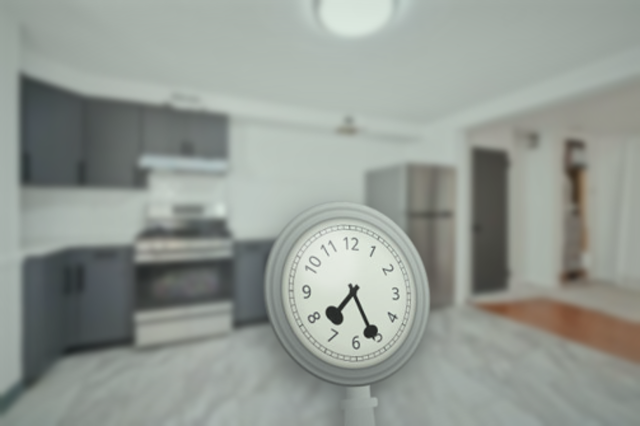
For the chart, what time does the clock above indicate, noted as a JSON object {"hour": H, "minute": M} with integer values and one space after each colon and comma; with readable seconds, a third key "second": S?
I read {"hour": 7, "minute": 26}
